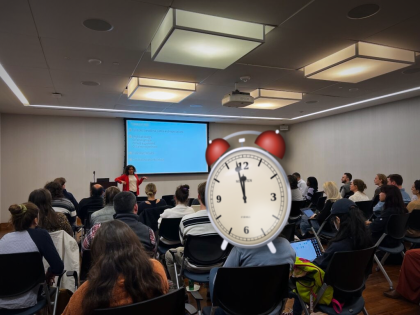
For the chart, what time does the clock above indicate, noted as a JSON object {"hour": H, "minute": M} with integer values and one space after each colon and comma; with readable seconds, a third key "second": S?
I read {"hour": 11, "minute": 58}
